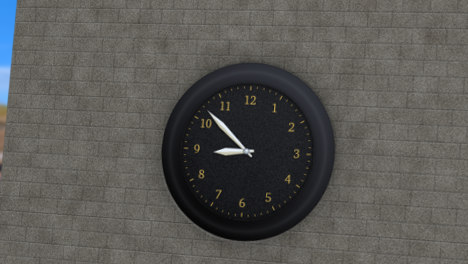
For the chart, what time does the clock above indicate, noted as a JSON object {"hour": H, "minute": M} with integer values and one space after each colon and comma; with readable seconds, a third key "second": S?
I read {"hour": 8, "minute": 52}
